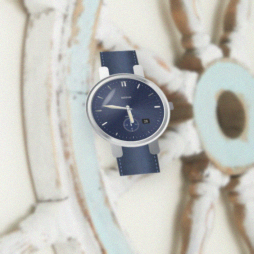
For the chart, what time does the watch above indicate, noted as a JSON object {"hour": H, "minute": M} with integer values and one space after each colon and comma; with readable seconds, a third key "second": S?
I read {"hour": 5, "minute": 47}
